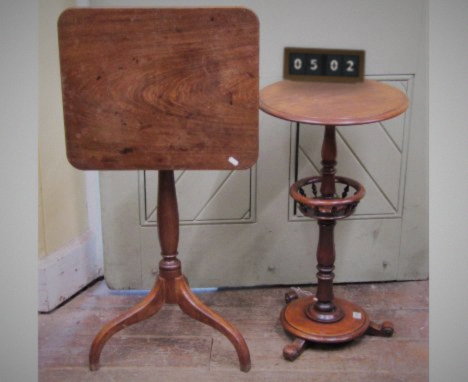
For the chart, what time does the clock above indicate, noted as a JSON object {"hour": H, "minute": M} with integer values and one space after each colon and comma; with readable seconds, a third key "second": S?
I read {"hour": 5, "minute": 2}
